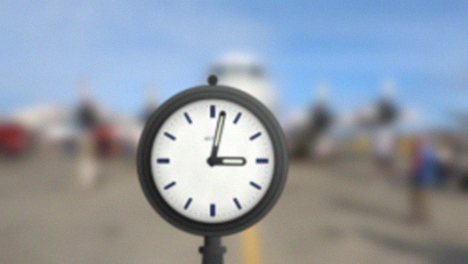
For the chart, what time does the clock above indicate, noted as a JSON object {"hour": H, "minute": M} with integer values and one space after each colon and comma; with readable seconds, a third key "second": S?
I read {"hour": 3, "minute": 2}
